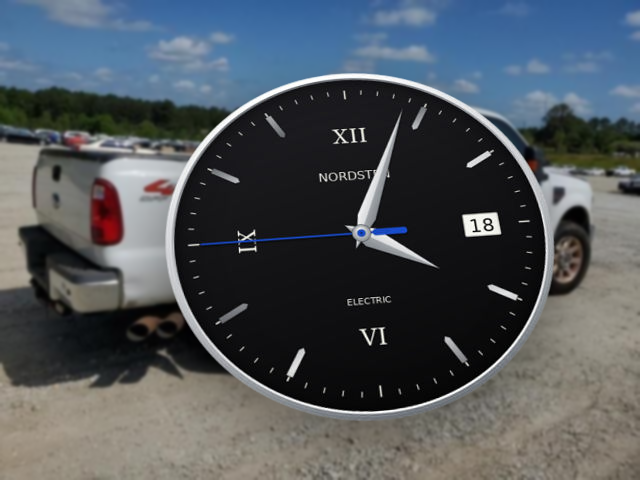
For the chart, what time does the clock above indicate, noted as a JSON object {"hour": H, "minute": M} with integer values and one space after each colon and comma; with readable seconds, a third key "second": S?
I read {"hour": 4, "minute": 3, "second": 45}
